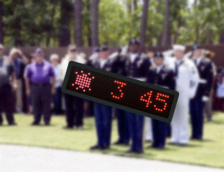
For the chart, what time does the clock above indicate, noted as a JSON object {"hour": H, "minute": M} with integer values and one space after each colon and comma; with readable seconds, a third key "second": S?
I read {"hour": 3, "minute": 45}
